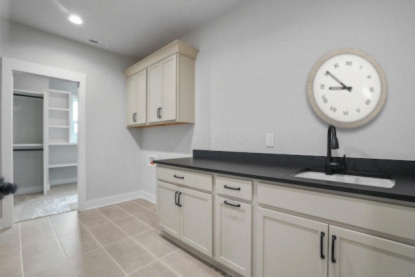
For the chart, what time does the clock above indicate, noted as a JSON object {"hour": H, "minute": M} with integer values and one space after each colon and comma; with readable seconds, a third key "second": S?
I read {"hour": 8, "minute": 51}
